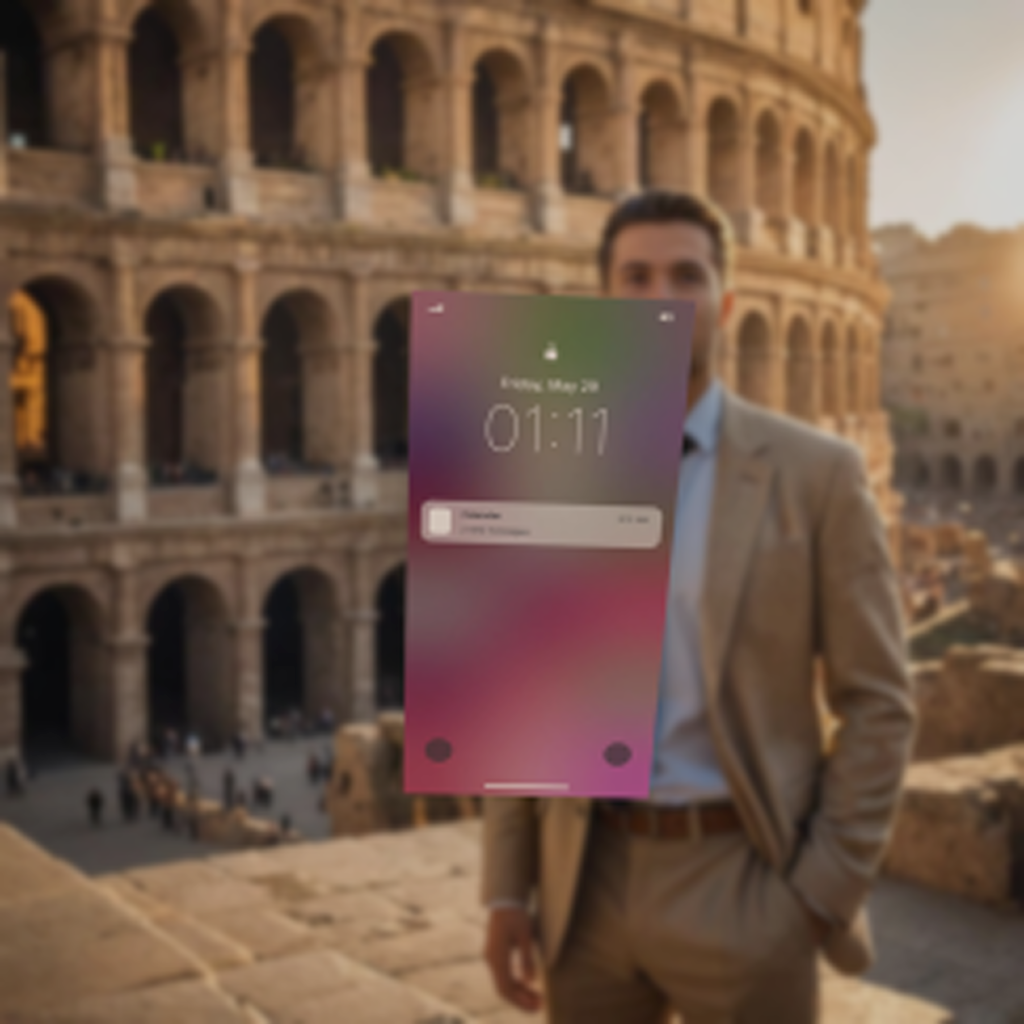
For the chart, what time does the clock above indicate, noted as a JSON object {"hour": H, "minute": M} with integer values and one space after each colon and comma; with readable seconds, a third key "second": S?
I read {"hour": 1, "minute": 11}
